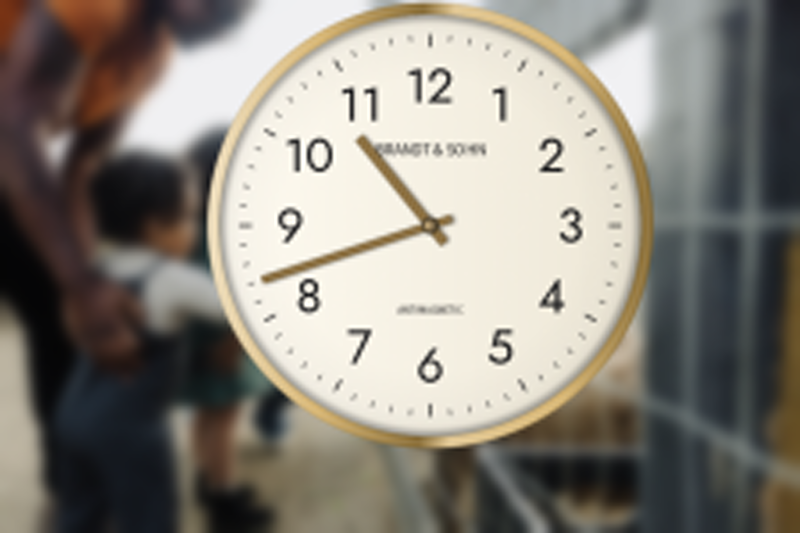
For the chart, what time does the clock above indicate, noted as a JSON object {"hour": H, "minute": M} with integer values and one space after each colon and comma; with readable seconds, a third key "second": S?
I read {"hour": 10, "minute": 42}
